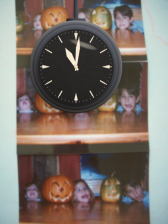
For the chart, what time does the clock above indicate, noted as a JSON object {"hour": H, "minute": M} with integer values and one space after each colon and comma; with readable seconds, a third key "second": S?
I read {"hour": 11, "minute": 1}
